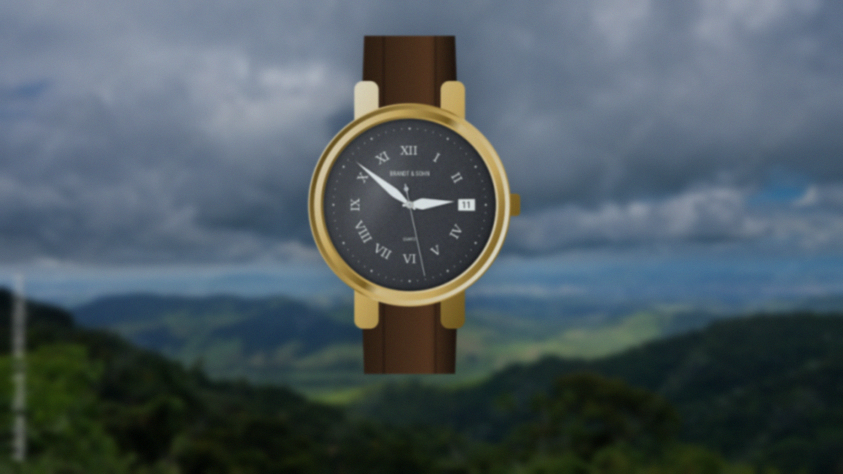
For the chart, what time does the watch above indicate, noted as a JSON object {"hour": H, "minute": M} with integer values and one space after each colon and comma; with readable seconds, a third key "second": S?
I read {"hour": 2, "minute": 51, "second": 28}
